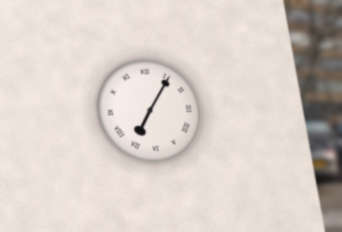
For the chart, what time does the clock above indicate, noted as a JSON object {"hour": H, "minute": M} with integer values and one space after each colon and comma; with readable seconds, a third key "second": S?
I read {"hour": 7, "minute": 6}
